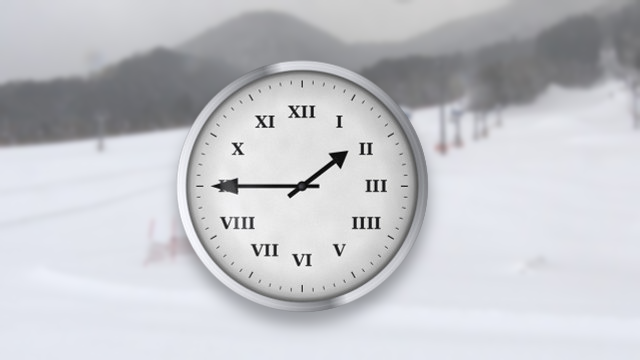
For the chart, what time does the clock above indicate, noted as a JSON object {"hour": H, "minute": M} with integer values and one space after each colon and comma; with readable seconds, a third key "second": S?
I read {"hour": 1, "minute": 45}
